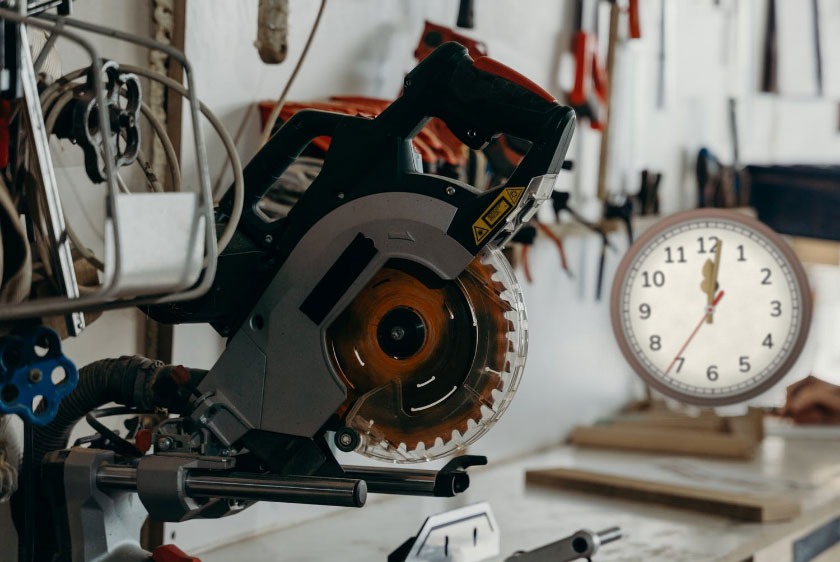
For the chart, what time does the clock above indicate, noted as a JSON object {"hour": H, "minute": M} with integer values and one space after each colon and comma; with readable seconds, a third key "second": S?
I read {"hour": 12, "minute": 1, "second": 36}
